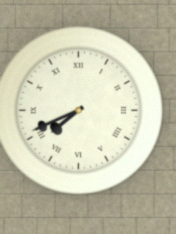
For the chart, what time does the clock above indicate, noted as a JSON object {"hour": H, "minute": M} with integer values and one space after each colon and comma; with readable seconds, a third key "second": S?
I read {"hour": 7, "minute": 41}
